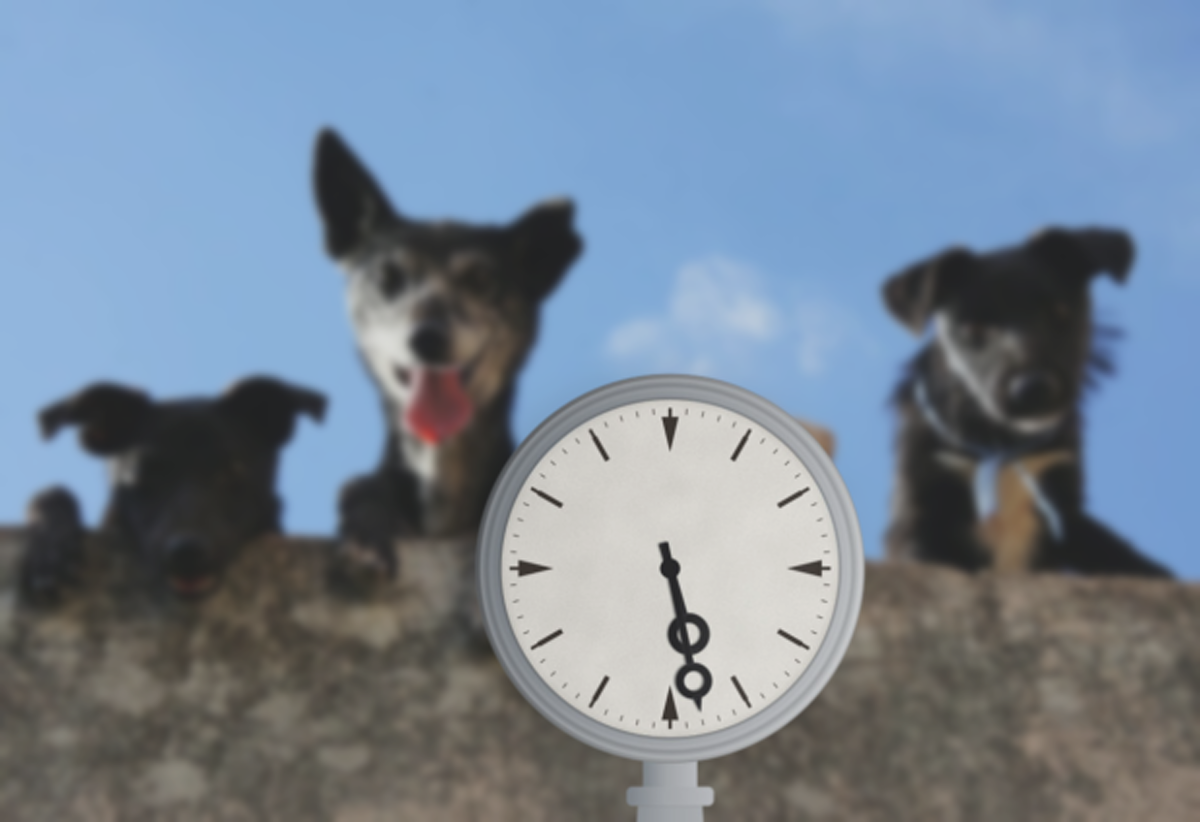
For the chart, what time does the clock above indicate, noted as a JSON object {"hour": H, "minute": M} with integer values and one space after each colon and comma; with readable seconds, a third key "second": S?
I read {"hour": 5, "minute": 28}
